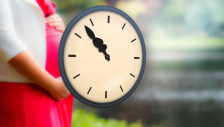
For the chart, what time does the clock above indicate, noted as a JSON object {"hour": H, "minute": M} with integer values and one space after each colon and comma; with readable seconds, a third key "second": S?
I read {"hour": 10, "minute": 53}
